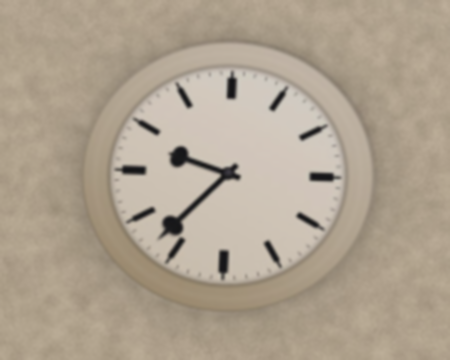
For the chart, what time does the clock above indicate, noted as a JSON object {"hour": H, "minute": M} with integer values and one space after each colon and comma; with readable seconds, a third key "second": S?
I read {"hour": 9, "minute": 37}
